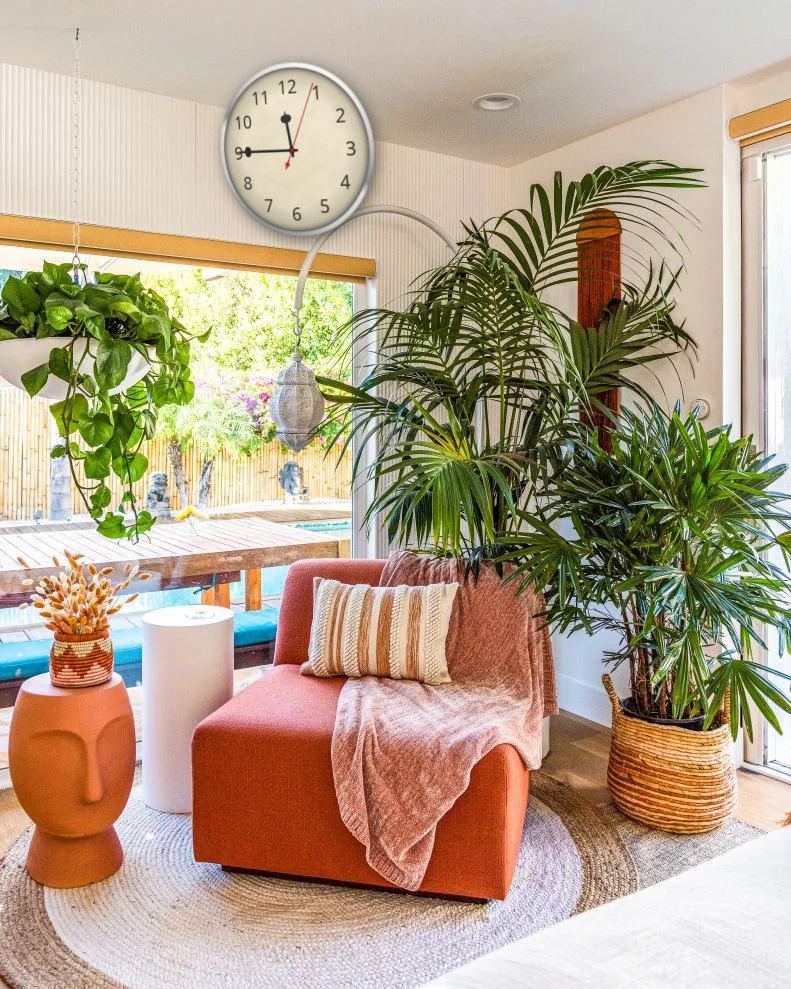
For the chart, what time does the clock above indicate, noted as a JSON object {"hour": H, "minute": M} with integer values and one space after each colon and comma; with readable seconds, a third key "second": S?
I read {"hour": 11, "minute": 45, "second": 4}
